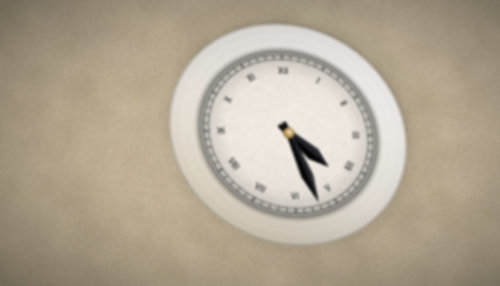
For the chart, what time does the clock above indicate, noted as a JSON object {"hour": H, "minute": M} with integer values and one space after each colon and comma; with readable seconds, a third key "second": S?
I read {"hour": 4, "minute": 27}
